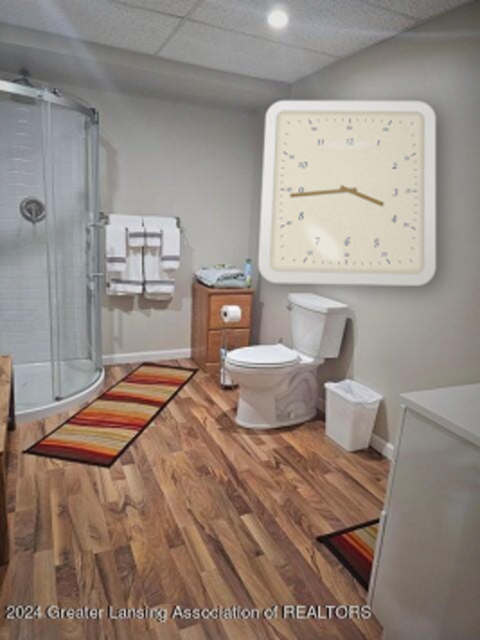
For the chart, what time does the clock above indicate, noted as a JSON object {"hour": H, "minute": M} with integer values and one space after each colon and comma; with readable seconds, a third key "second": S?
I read {"hour": 3, "minute": 44}
